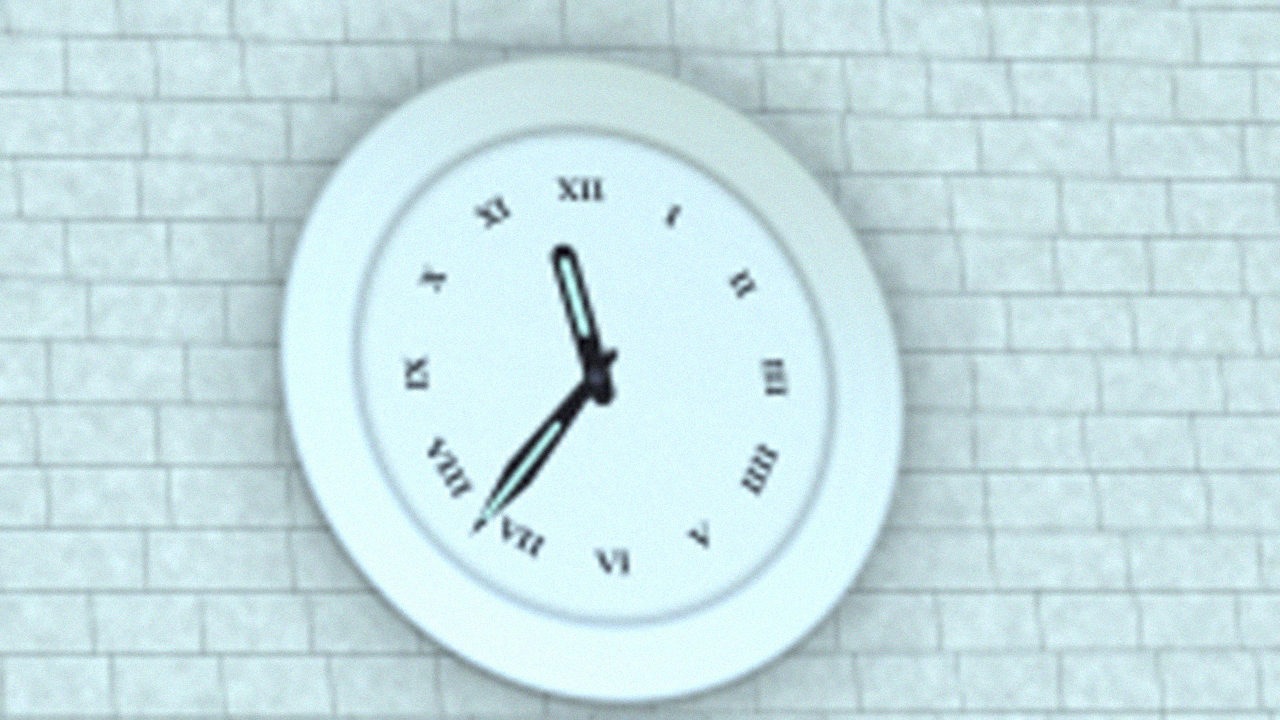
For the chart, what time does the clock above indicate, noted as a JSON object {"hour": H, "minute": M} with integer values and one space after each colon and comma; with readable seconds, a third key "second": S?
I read {"hour": 11, "minute": 37}
